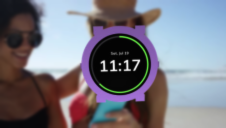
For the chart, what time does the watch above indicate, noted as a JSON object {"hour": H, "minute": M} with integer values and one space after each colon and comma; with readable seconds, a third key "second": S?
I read {"hour": 11, "minute": 17}
